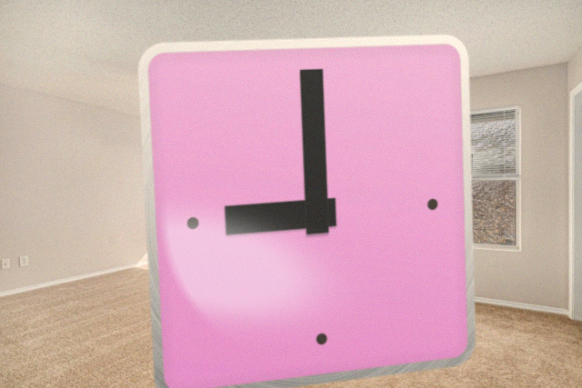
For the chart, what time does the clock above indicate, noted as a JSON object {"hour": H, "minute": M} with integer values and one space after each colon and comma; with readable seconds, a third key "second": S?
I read {"hour": 9, "minute": 0}
